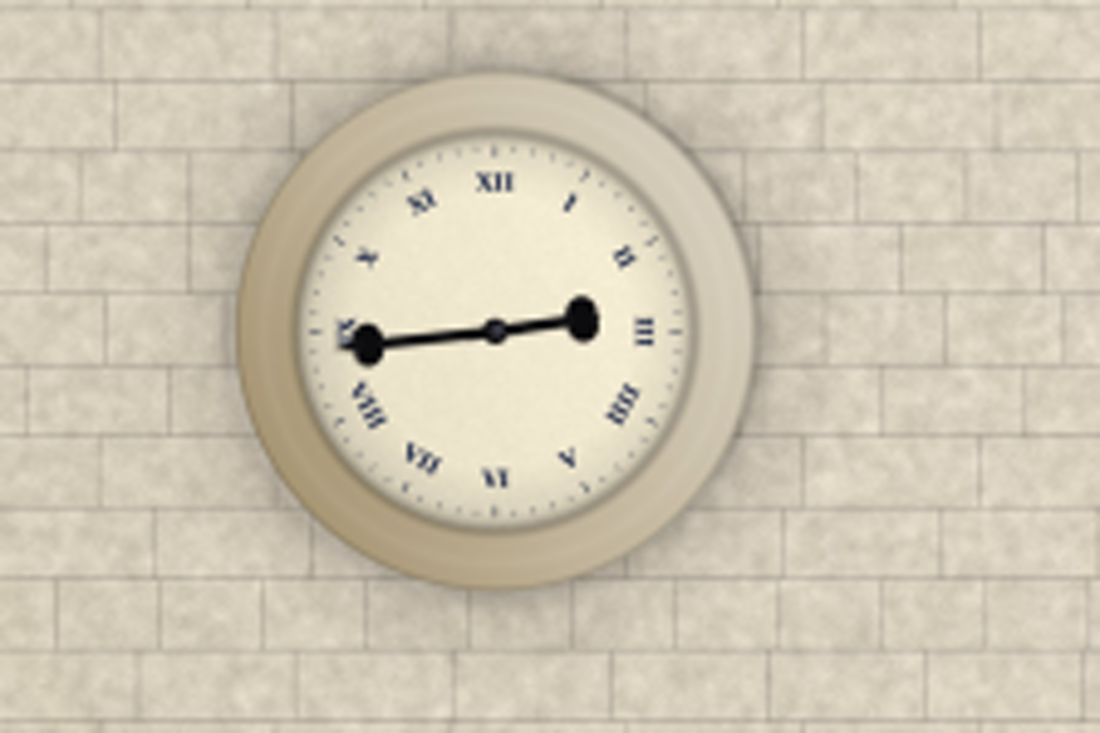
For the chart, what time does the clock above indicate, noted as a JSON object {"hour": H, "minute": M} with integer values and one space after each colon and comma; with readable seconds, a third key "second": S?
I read {"hour": 2, "minute": 44}
